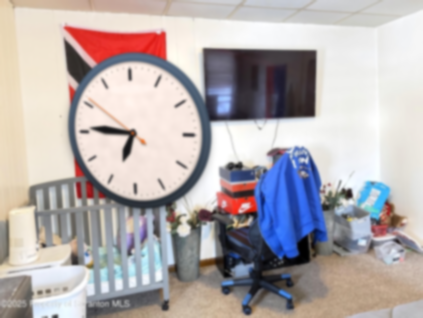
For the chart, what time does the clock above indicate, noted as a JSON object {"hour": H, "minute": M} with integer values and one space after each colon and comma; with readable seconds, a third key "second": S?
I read {"hour": 6, "minute": 45, "second": 51}
